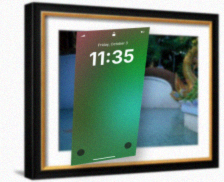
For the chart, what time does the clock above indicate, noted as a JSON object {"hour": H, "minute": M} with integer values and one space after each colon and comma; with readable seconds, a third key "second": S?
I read {"hour": 11, "minute": 35}
